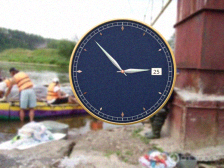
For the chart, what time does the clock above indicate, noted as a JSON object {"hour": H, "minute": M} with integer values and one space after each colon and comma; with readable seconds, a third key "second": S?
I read {"hour": 2, "minute": 53}
